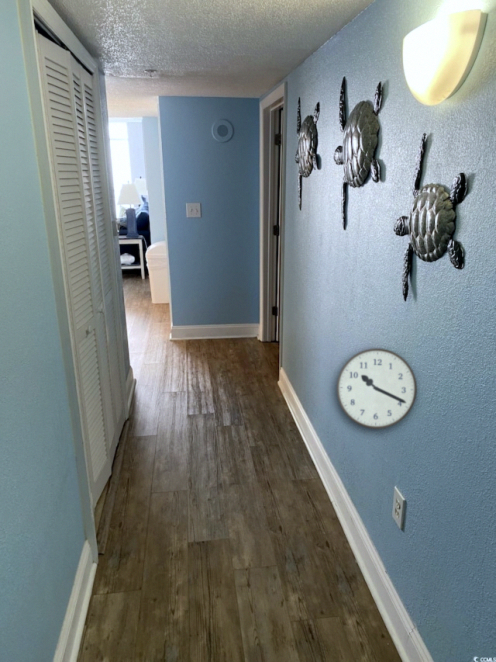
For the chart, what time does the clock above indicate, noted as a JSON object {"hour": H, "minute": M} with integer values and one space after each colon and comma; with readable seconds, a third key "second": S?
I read {"hour": 10, "minute": 19}
